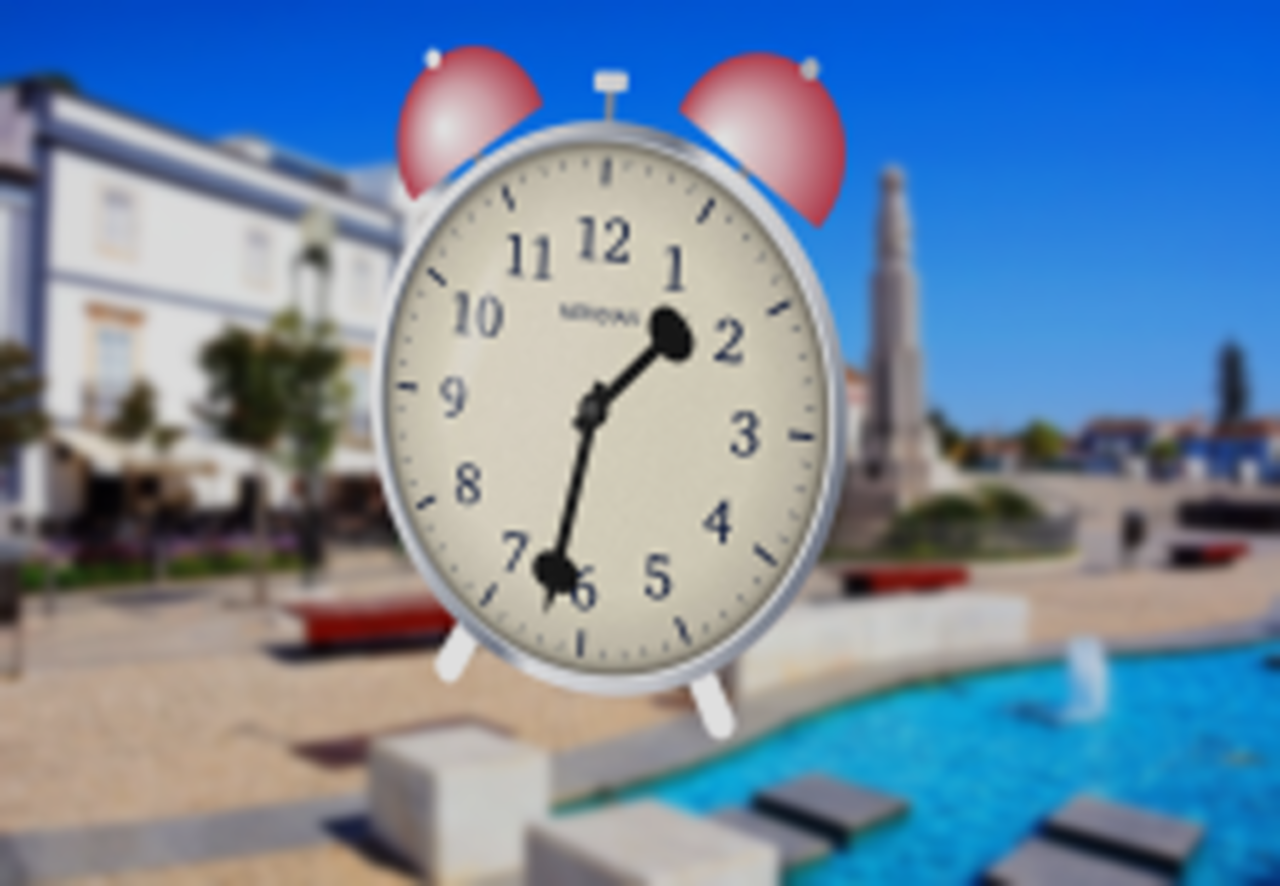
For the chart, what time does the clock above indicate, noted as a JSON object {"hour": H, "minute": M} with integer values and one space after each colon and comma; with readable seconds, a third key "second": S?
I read {"hour": 1, "minute": 32}
